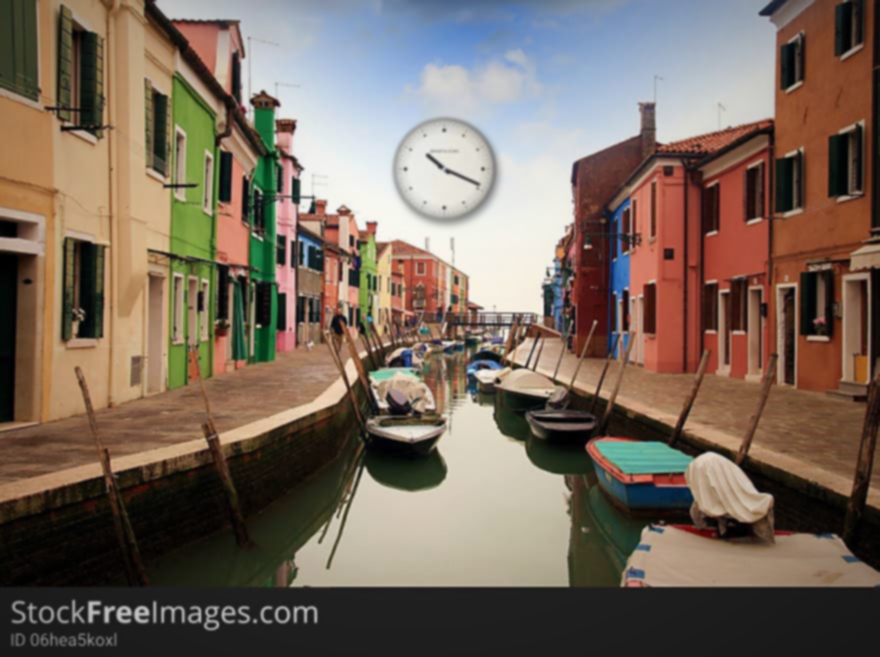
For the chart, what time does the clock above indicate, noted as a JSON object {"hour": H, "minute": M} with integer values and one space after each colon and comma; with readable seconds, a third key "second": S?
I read {"hour": 10, "minute": 19}
